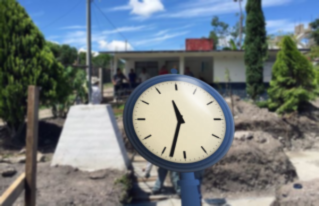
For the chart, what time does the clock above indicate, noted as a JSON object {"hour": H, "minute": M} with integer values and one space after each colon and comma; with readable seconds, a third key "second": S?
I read {"hour": 11, "minute": 33}
